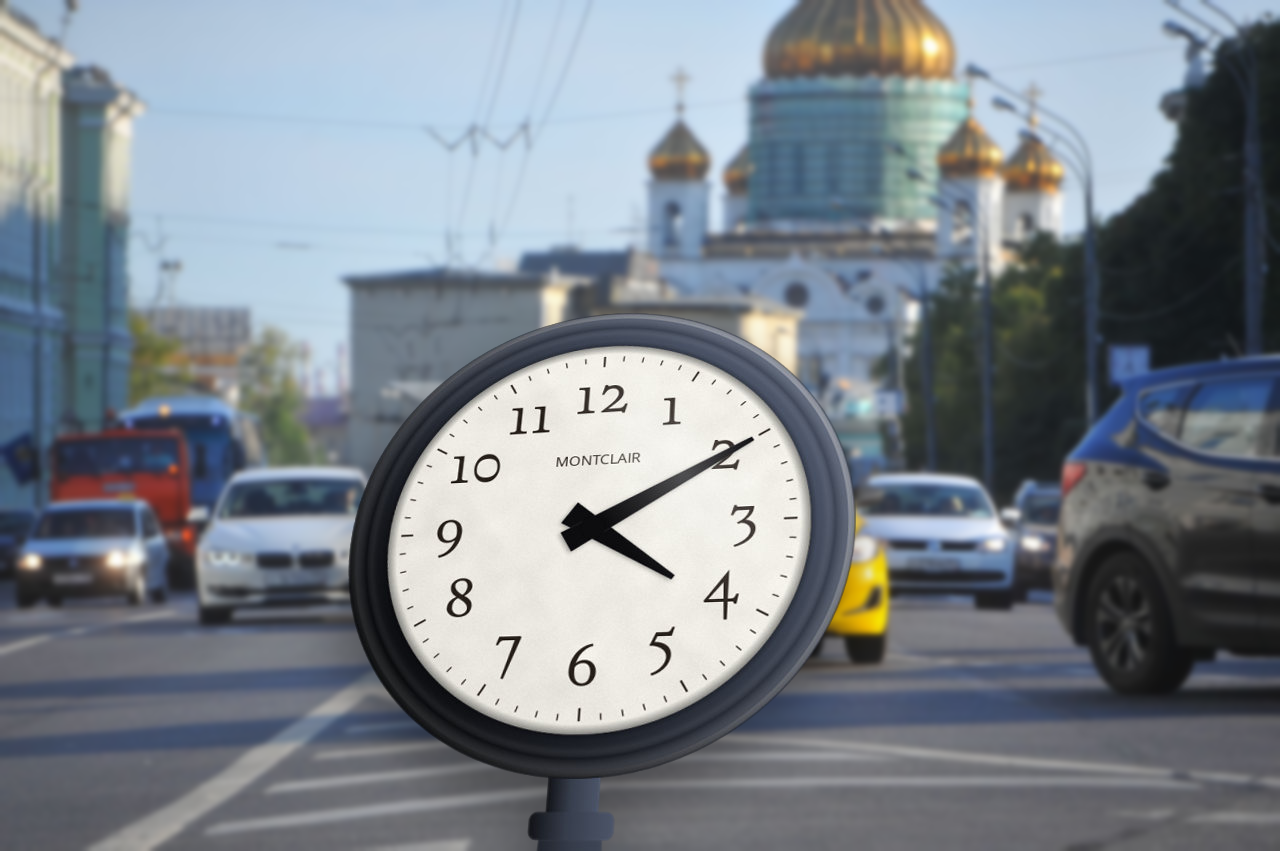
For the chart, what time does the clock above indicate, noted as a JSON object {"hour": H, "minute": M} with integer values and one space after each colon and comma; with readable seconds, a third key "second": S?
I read {"hour": 4, "minute": 10}
